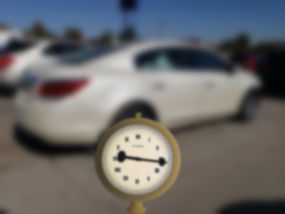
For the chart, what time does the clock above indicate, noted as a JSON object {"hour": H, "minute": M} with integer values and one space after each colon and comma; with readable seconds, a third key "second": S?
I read {"hour": 9, "minute": 16}
